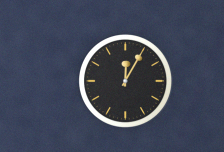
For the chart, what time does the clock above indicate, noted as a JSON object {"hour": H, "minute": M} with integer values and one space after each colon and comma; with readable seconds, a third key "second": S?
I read {"hour": 12, "minute": 5}
